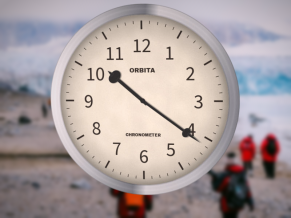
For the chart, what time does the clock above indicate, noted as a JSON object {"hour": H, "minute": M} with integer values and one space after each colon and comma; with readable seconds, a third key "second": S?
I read {"hour": 10, "minute": 21}
